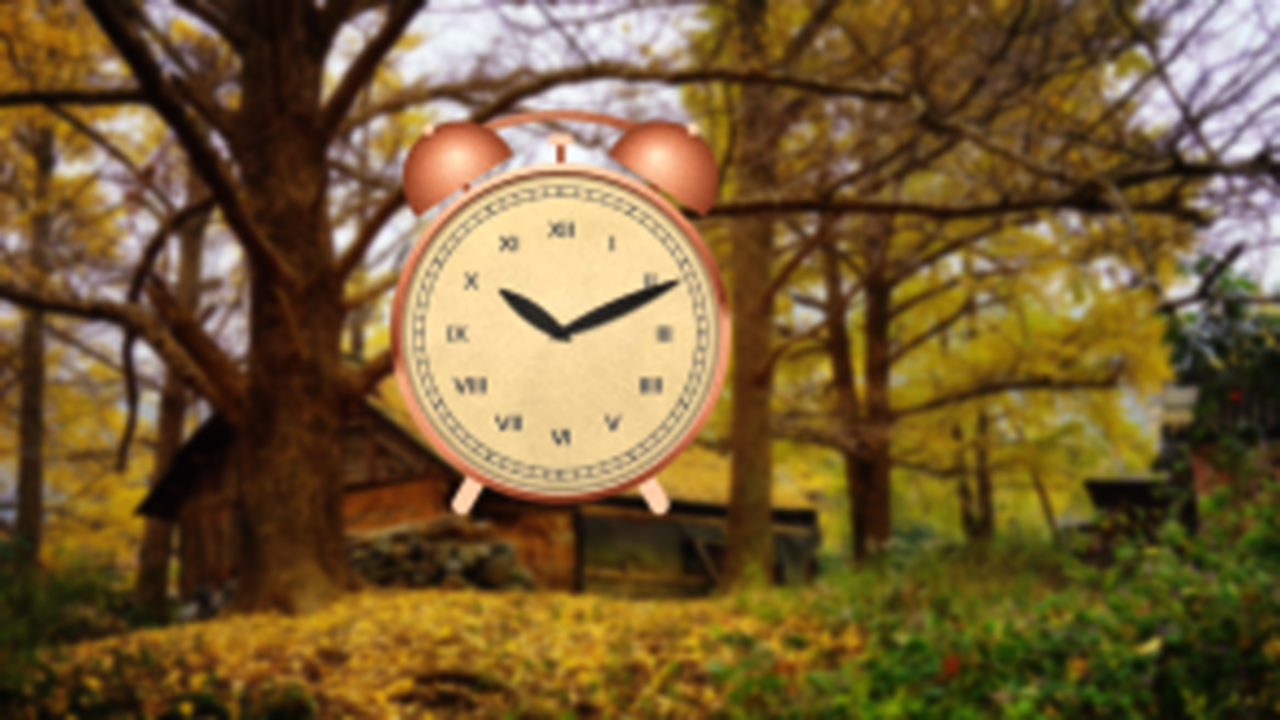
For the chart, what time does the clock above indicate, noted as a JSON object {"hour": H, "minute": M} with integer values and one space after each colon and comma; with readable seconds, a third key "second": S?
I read {"hour": 10, "minute": 11}
